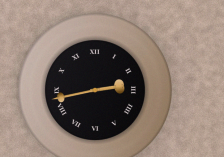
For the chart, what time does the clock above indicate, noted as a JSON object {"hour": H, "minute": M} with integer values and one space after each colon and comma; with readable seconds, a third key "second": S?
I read {"hour": 2, "minute": 43}
